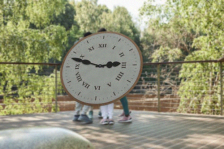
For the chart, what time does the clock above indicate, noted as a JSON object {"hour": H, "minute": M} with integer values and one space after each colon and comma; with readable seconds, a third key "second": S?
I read {"hour": 2, "minute": 48}
